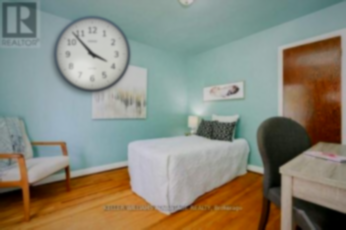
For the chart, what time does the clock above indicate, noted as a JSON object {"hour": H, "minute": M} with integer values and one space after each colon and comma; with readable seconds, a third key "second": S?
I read {"hour": 3, "minute": 53}
